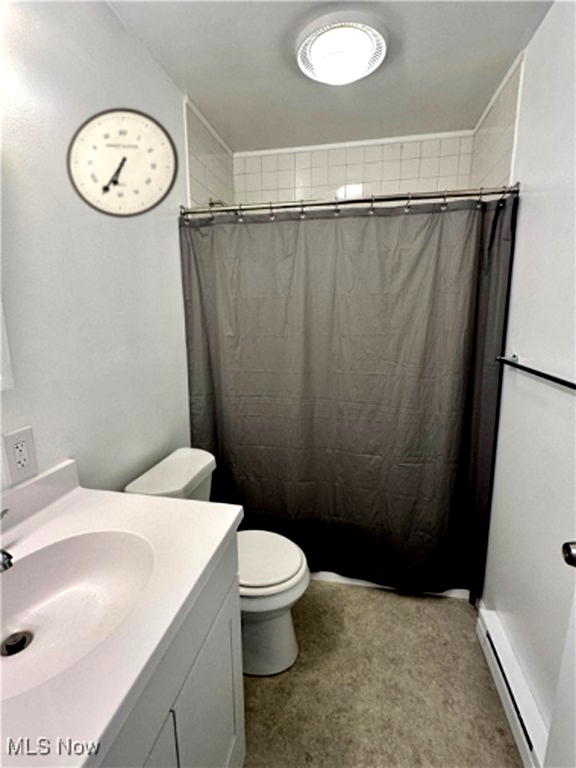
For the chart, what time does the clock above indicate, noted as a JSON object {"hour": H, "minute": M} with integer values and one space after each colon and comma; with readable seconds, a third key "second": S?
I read {"hour": 6, "minute": 35}
